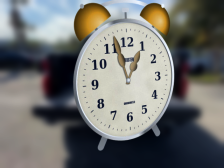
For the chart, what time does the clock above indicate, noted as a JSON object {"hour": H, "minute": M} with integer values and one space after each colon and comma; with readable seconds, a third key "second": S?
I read {"hour": 12, "minute": 57}
